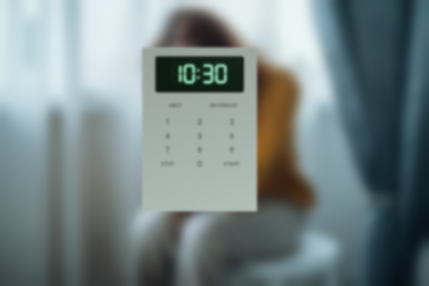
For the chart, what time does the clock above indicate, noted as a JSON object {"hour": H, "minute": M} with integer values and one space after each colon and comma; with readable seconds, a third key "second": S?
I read {"hour": 10, "minute": 30}
